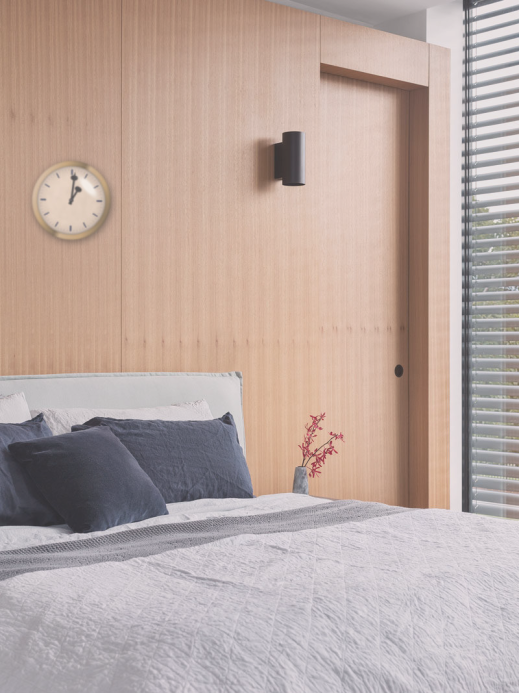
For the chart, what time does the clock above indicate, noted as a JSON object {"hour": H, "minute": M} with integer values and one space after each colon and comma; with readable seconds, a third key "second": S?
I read {"hour": 1, "minute": 1}
